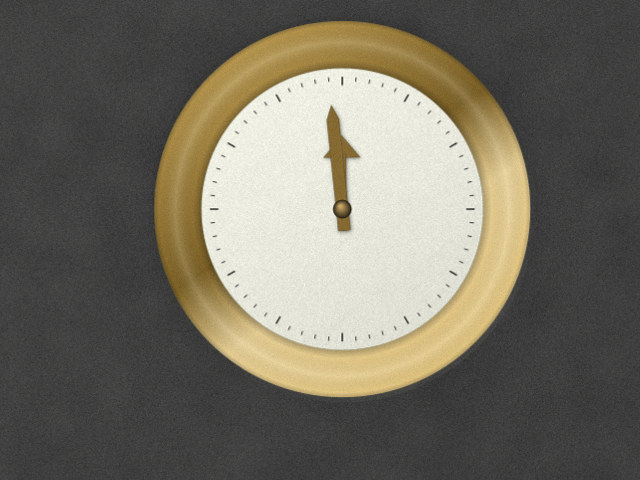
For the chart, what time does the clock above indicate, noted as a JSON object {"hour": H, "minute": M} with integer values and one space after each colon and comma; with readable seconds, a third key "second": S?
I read {"hour": 11, "minute": 59}
